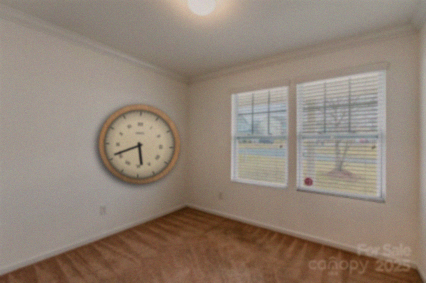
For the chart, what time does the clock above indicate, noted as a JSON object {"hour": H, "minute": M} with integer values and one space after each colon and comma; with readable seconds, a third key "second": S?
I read {"hour": 5, "minute": 41}
